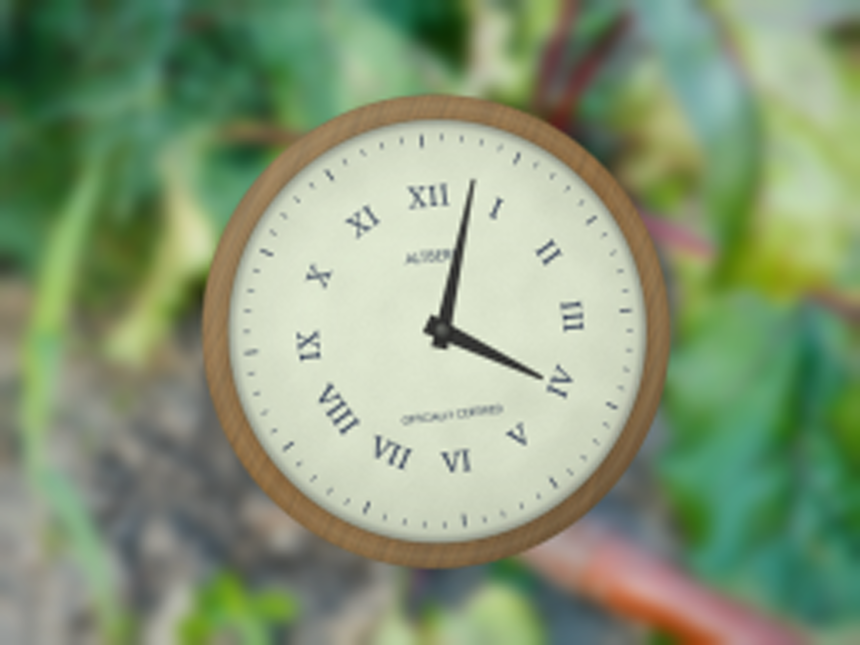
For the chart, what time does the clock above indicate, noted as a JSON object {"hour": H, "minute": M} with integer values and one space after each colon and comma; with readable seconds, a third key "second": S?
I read {"hour": 4, "minute": 3}
